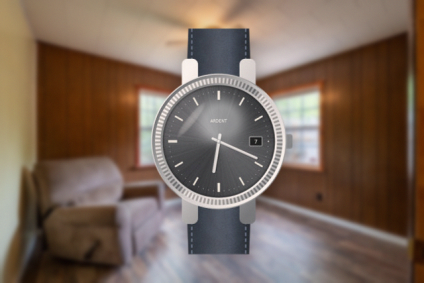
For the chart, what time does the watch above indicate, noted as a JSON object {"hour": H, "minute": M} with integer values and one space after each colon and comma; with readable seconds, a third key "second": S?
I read {"hour": 6, "minute": 19}
